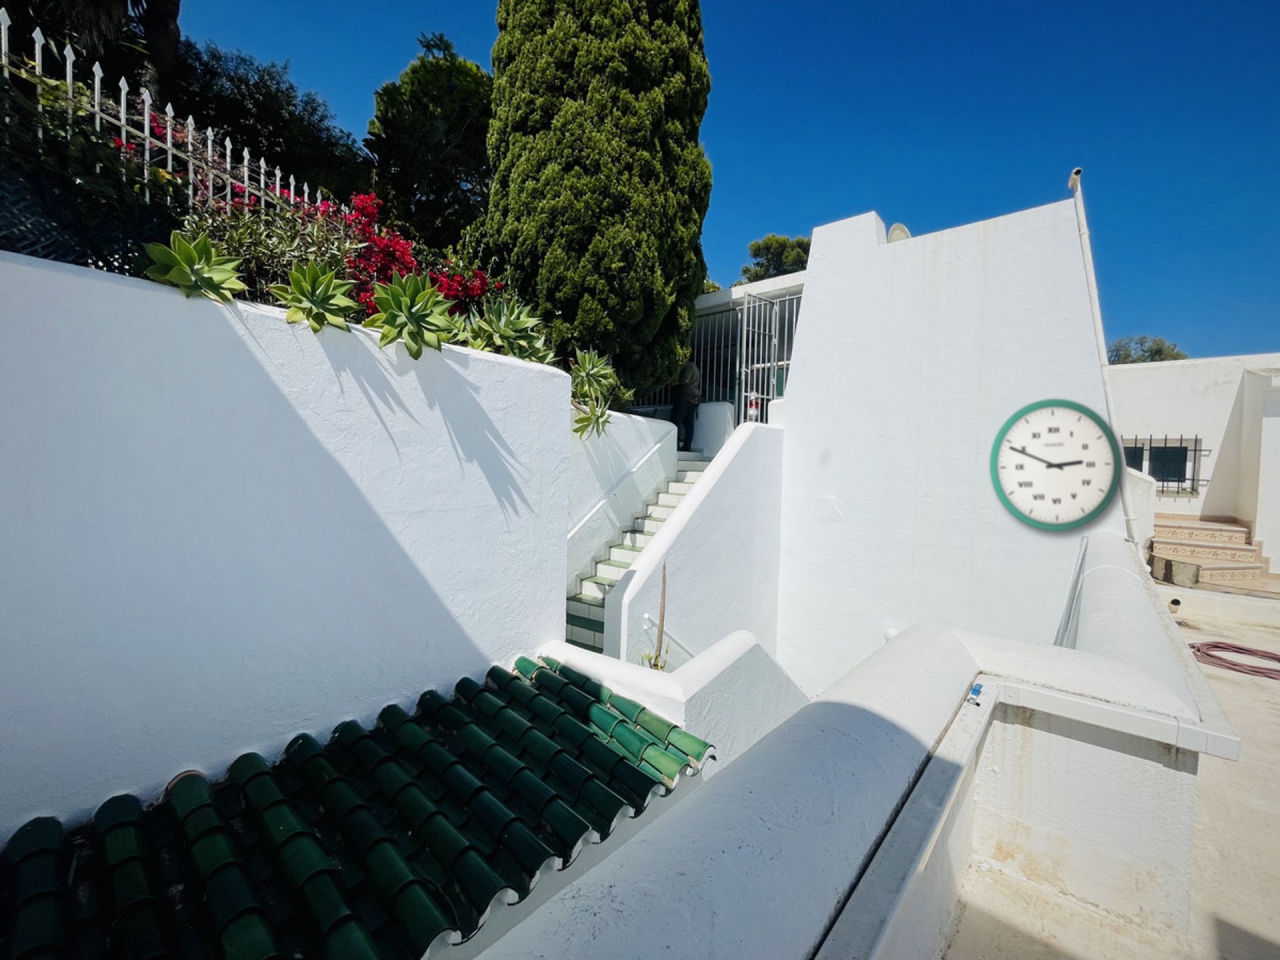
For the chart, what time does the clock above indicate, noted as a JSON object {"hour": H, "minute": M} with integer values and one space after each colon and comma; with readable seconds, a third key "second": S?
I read {"hour": 2, "minute": 49}
